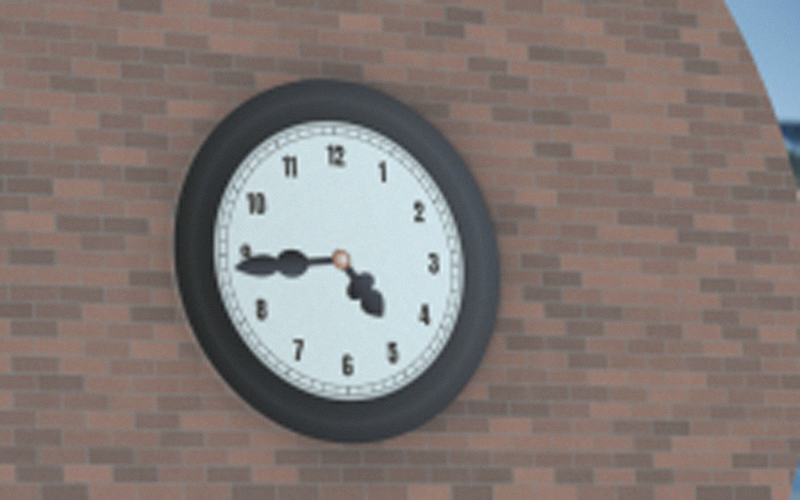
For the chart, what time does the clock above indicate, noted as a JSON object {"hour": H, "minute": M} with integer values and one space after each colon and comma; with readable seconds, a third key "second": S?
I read {"hour": 4, "minute": 44}
